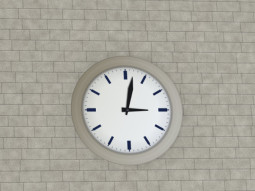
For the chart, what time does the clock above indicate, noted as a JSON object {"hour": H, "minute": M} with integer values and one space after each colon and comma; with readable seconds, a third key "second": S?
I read {"hour": 3, "minute": 2}
